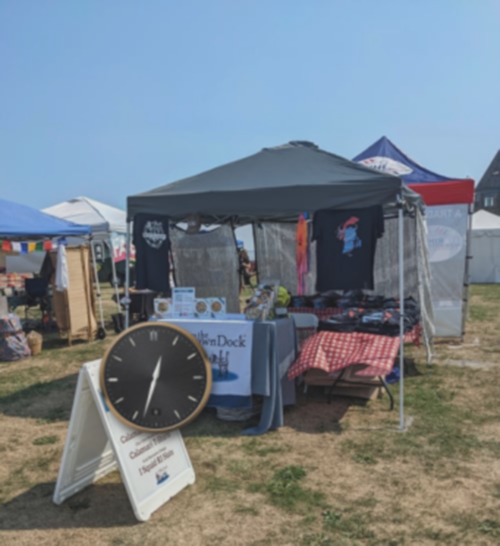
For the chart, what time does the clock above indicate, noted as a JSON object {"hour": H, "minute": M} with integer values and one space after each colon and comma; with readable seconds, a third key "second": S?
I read {"hour": 12, "minute": 33}
